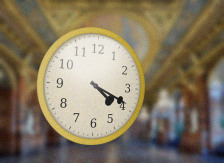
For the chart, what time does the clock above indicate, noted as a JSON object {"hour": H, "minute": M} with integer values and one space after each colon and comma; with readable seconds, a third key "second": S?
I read {"hour": 4, "minute": 19}
